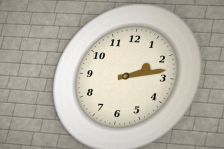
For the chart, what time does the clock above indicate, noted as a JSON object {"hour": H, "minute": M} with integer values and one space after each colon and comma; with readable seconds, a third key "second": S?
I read {"hour": 2, "minute": 13}
